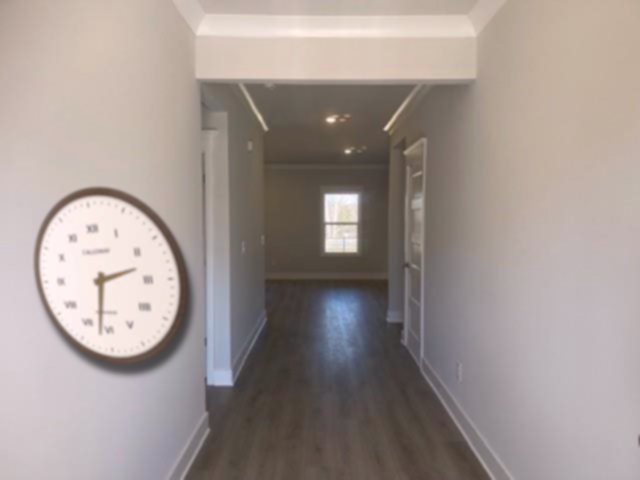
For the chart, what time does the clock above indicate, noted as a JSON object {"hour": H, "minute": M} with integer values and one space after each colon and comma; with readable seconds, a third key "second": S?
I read {"hour": 2, "minute": 32}
